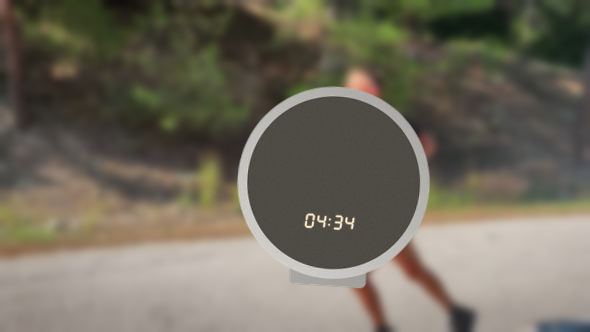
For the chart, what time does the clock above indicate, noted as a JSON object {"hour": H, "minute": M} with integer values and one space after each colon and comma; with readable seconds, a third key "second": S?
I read {"hour": 4, "minute": 34}
